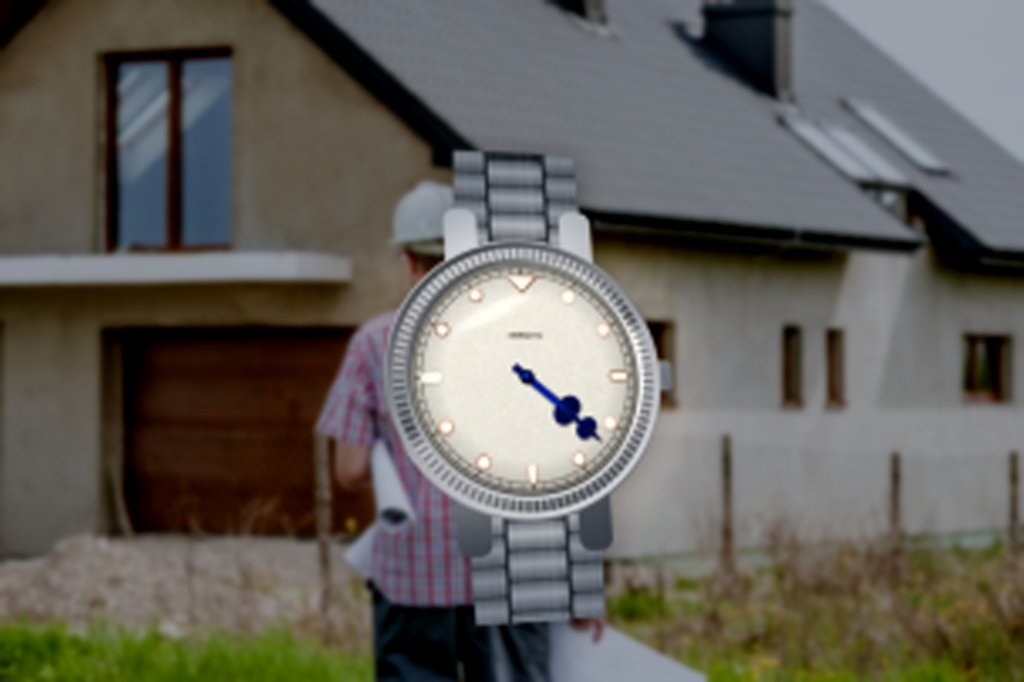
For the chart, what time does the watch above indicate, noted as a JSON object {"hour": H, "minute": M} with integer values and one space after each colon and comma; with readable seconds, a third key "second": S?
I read {"hour": 4, "minute": 22}
